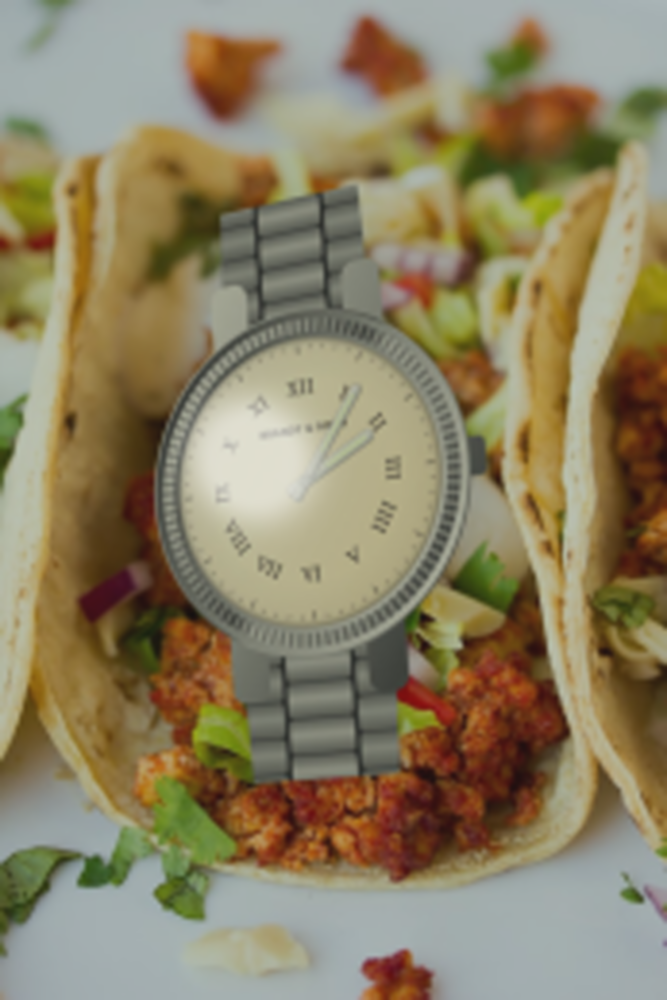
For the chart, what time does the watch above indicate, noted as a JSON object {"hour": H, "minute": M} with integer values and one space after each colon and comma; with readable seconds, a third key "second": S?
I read {"hour": 2, "minute": 6}
